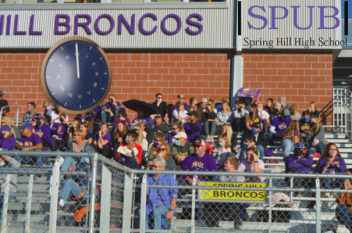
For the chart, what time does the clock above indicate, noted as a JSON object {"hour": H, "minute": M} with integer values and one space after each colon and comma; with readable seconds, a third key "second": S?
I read {"hour": 12, "minute": 0}
